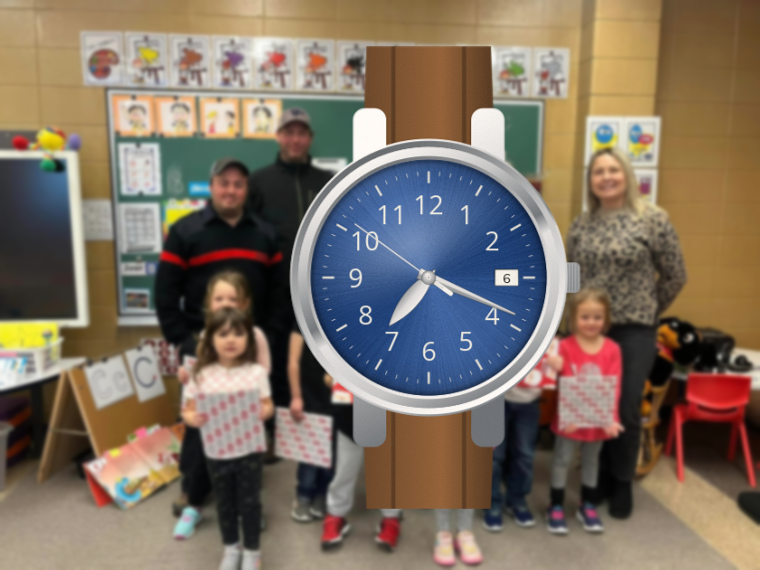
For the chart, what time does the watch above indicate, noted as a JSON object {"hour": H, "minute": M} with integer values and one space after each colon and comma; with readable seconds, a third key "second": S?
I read {"hour": 7, "minute": 18, "second": 51}
